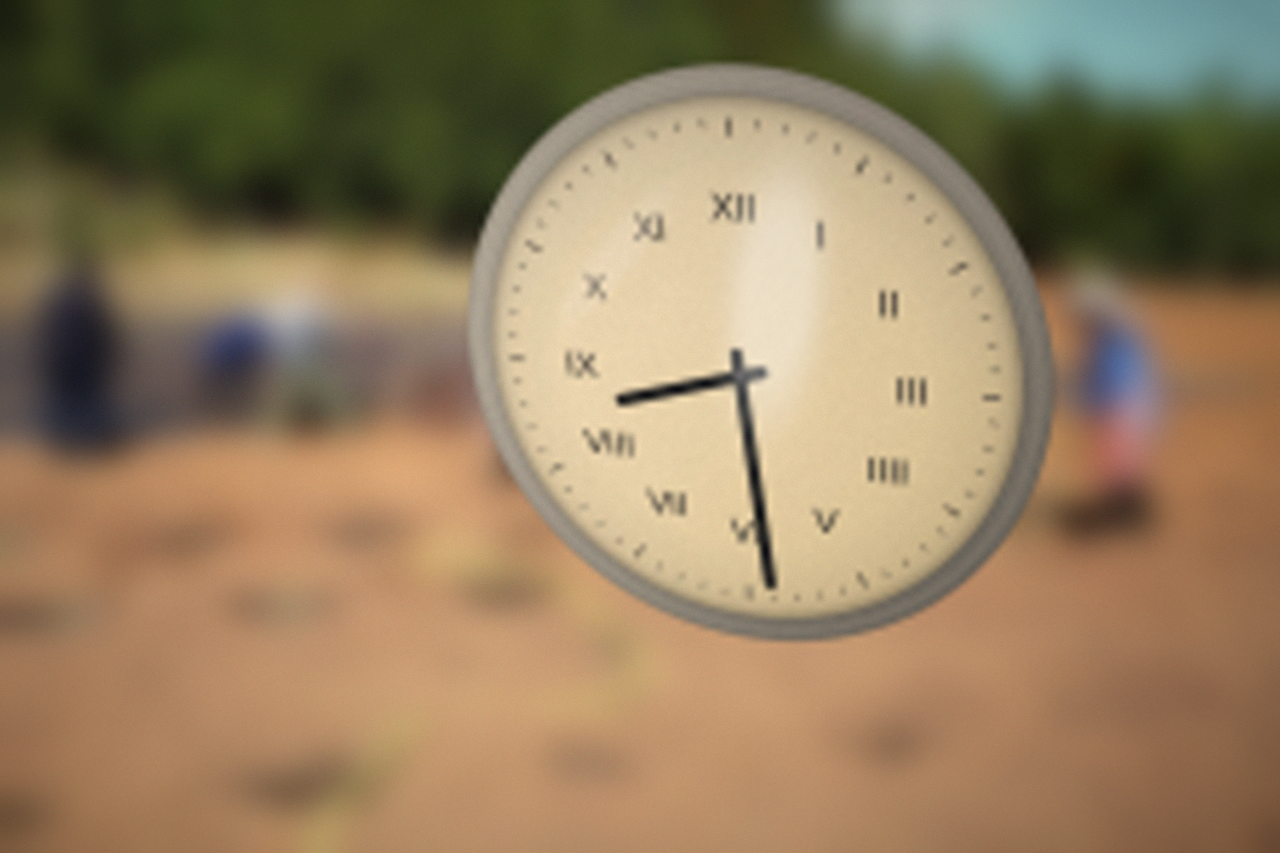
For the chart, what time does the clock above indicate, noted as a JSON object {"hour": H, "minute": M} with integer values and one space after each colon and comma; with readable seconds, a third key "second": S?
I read {"hour": 8, "minute": 29}
